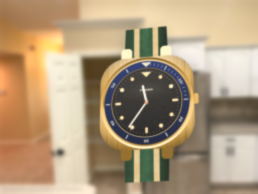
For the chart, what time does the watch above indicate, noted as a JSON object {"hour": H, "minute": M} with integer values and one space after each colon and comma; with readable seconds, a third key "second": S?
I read {"hour": 11, "minute": 36}
